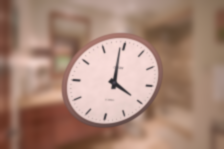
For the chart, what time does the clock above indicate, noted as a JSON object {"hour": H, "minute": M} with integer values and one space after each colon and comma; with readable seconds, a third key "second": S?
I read {"hour": 3, "minute": 59}
